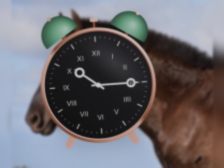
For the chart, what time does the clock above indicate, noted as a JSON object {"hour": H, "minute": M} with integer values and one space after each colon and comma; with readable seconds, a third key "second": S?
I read {"hour": 10, "minute": 15}
